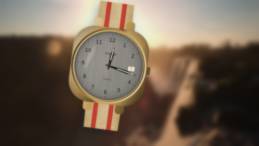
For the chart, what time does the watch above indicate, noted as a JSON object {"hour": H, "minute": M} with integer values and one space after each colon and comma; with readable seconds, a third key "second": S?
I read {"hour": 12, "minute": 17}
